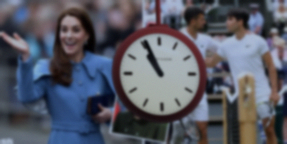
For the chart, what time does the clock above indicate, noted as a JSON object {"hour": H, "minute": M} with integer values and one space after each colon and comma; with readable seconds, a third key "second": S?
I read {"hour": 10, "minute": 56}
